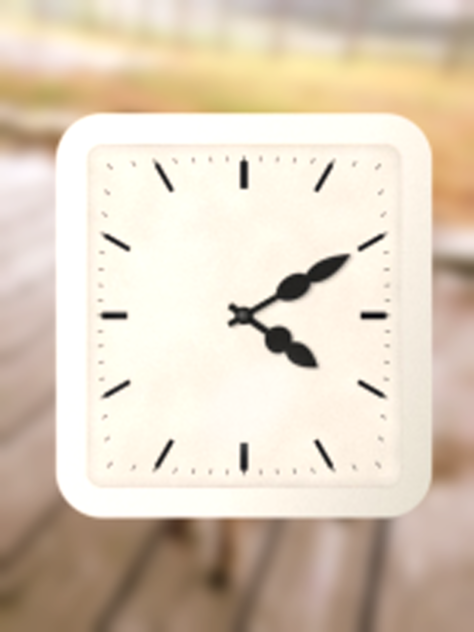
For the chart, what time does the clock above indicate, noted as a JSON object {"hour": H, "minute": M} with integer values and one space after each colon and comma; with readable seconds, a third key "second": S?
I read {"hour": 4, "minute": 10}
